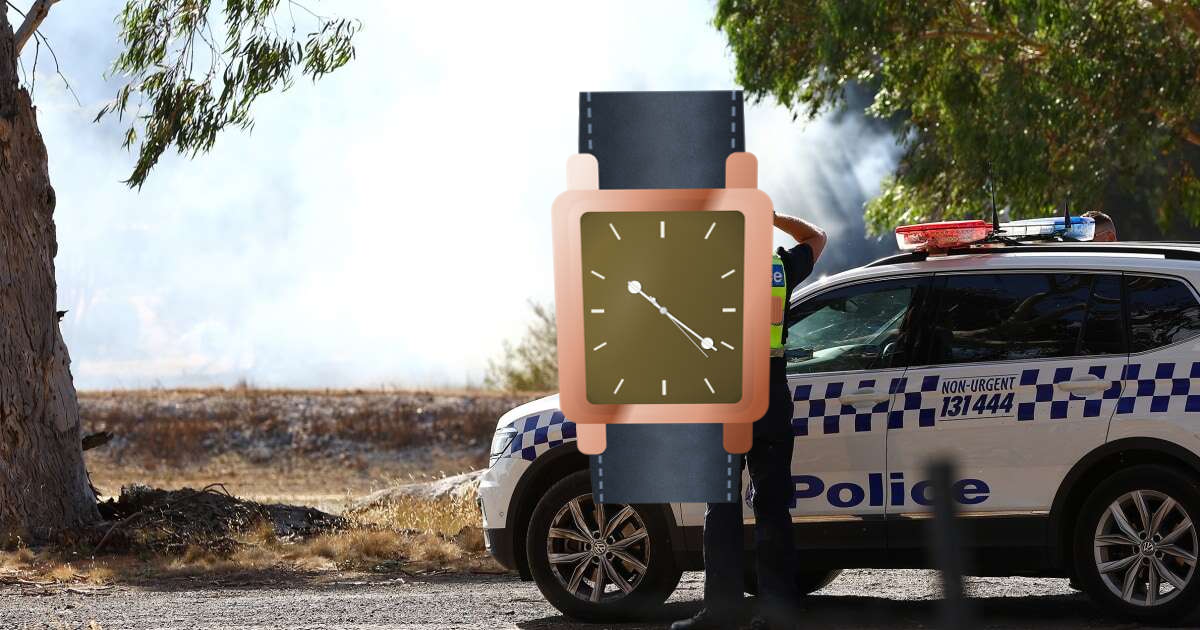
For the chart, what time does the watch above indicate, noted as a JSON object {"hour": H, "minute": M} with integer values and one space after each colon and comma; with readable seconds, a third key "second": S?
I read {"hour": 10, "minute": 21, "second": 23}
